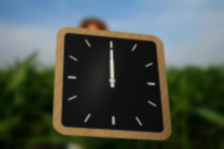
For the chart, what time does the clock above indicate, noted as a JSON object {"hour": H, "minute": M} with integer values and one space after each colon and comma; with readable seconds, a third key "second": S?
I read {"hour": 12, "minute": 0}
